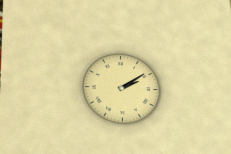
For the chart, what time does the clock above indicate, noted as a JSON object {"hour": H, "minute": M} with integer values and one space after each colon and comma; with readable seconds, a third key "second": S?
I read {"hour": 2, "minute": 9}
